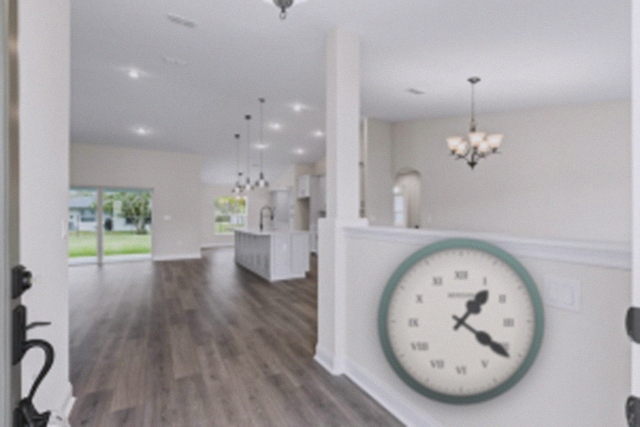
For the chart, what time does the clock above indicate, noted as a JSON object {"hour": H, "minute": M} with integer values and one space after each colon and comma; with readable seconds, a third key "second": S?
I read {"hour": 1, "minute": 21}
